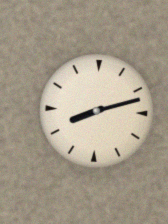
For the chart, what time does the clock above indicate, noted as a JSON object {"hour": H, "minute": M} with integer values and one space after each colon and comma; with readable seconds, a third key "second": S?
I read {"hour": 8, "minute": 12}
